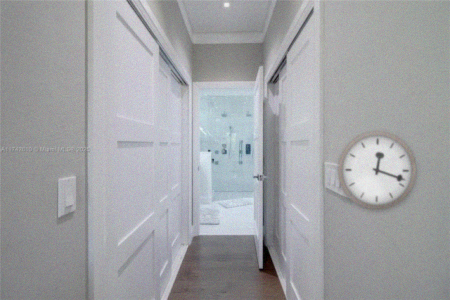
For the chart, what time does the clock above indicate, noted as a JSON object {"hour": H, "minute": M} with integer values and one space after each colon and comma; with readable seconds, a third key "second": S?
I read {"hour": 12, "minute": 18}
